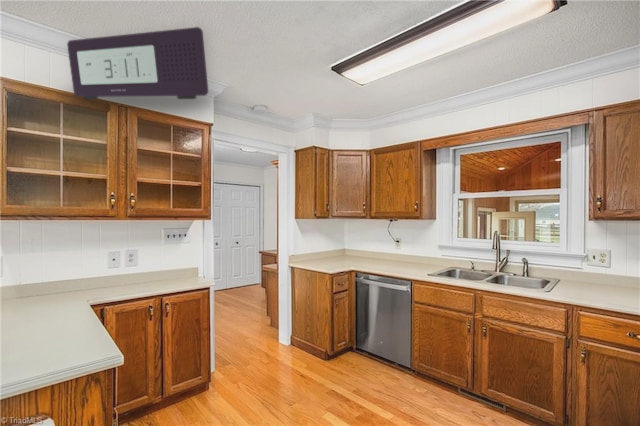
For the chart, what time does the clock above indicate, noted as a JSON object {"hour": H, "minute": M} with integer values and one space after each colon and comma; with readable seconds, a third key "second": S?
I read {"hour": 3, "minute": 11}
